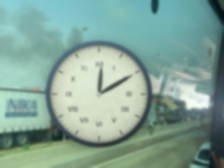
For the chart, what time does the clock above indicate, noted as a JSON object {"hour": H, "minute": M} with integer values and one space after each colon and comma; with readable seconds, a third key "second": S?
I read {"hour": 12, "minute": 10}
